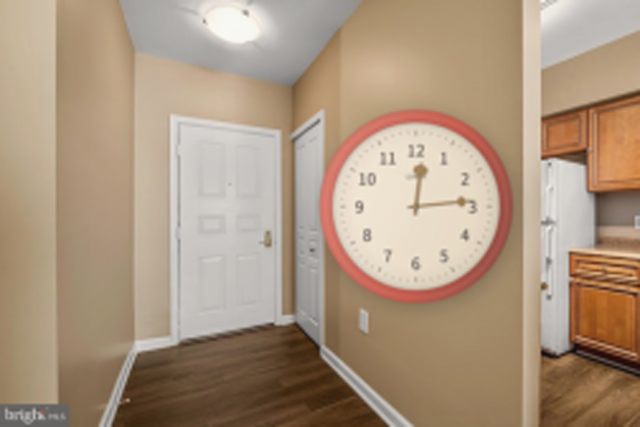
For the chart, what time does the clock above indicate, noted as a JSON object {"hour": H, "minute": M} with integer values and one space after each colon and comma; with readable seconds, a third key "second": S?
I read {"hour": 12, "minute": 14}
